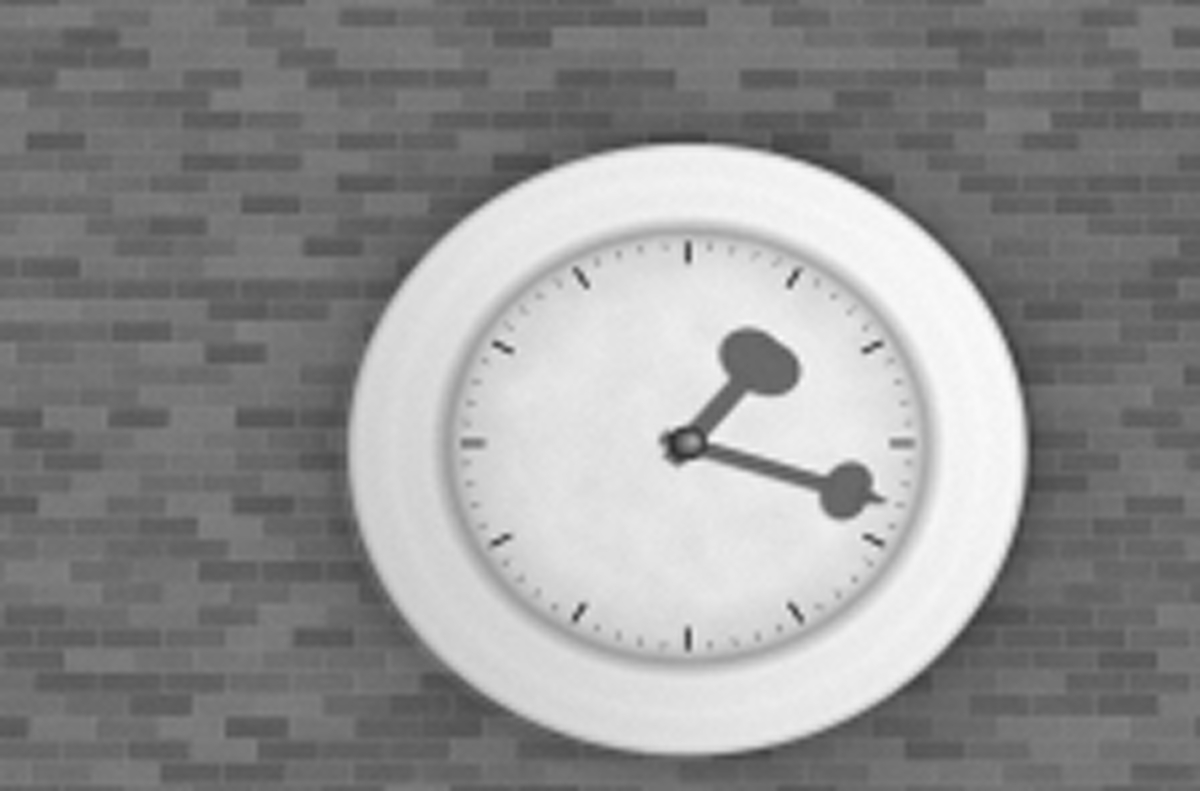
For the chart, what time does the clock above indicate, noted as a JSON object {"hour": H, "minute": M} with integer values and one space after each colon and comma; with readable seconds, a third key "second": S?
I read {"hour": 1, "minute": 18}
